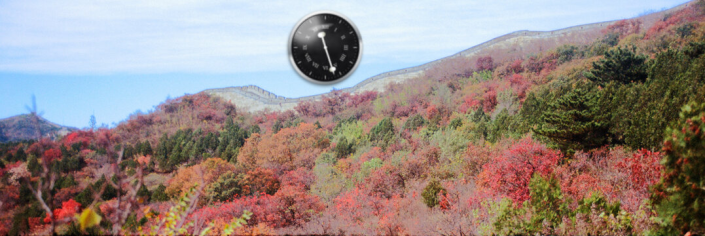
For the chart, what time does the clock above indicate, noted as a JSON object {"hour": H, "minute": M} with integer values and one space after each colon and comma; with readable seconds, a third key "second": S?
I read {"hour": 11, "minute": 27}
